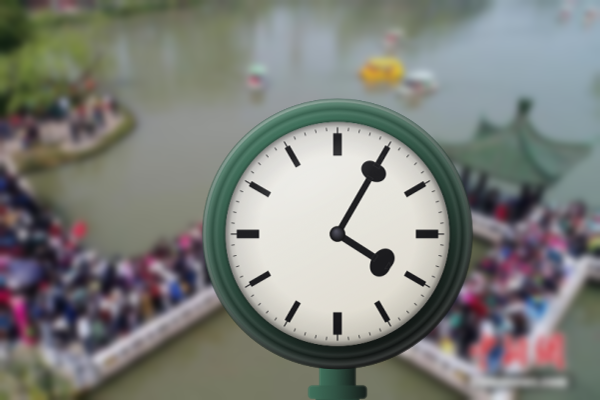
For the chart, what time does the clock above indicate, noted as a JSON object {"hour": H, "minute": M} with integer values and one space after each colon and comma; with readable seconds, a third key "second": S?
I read {"hour": 4, "minute": 5}
